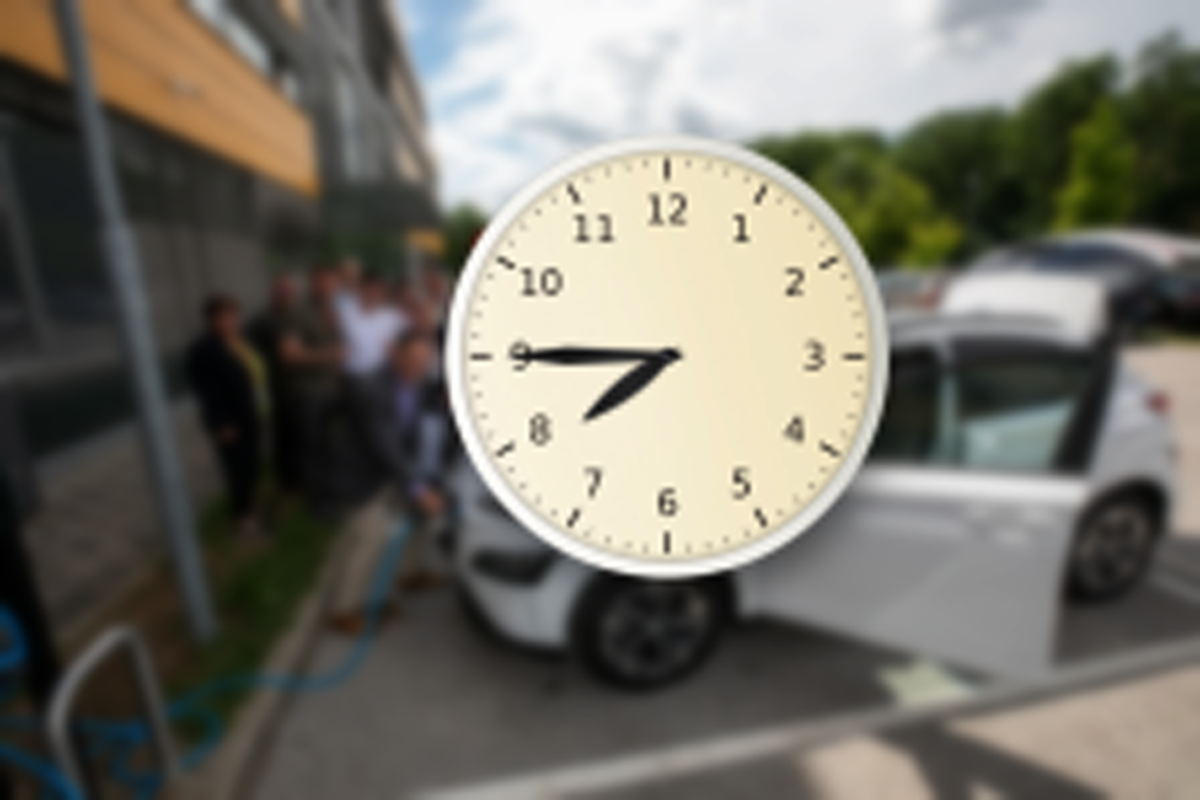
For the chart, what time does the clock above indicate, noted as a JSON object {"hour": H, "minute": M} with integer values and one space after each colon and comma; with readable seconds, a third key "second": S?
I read {"hour": 7, "minute": 45}
